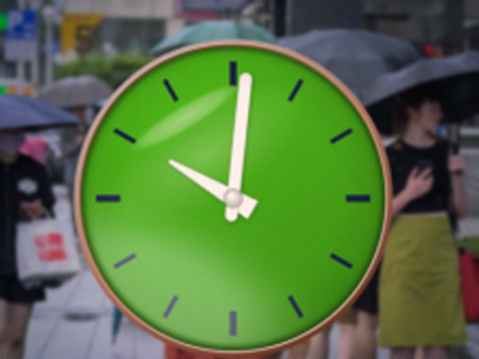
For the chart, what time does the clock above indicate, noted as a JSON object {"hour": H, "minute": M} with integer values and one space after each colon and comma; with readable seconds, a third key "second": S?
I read {"hour": 10, "minute": 1}
